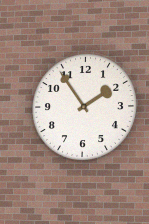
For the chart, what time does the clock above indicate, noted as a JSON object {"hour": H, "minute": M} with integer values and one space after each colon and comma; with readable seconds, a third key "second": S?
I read {"hour": 1, "minute": 54}
